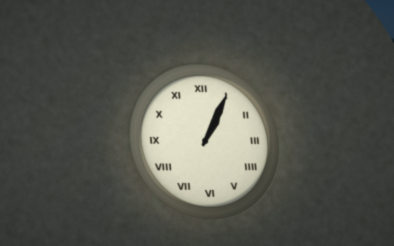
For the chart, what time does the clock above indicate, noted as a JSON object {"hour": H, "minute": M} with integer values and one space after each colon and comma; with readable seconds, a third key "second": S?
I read {"hour": 1, "minute": 5}
